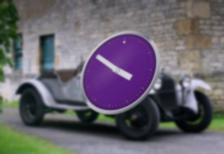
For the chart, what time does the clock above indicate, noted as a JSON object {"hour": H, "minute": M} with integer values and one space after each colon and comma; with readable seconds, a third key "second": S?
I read {"hour": 3, "minute": 50}
